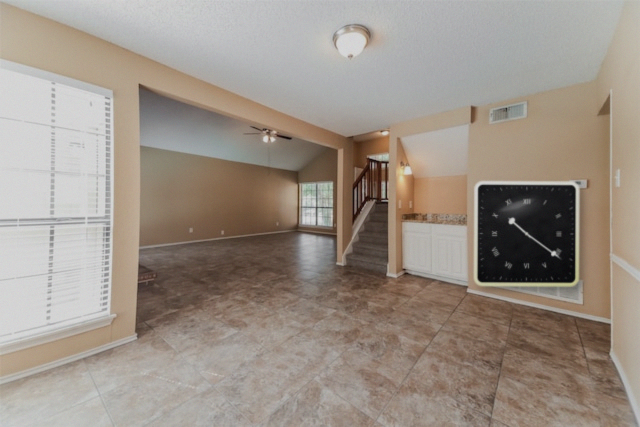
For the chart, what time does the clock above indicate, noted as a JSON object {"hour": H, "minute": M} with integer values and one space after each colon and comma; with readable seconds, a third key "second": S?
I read {"hour": 10, "minute": 21}
